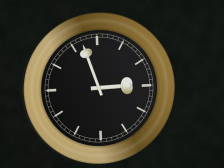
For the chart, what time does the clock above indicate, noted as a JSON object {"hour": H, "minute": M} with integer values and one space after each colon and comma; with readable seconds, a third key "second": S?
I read {"hour": 2, "minute": 57}
